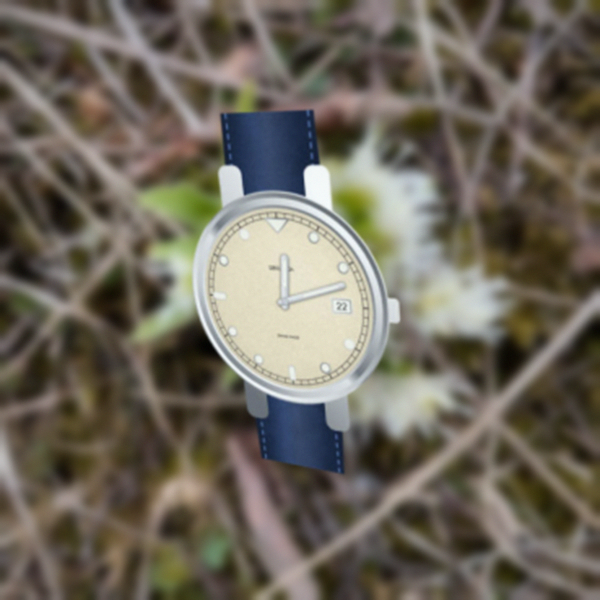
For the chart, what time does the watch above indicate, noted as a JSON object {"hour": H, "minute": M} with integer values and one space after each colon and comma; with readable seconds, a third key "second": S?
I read {"hour": 12, "minute": 12}
